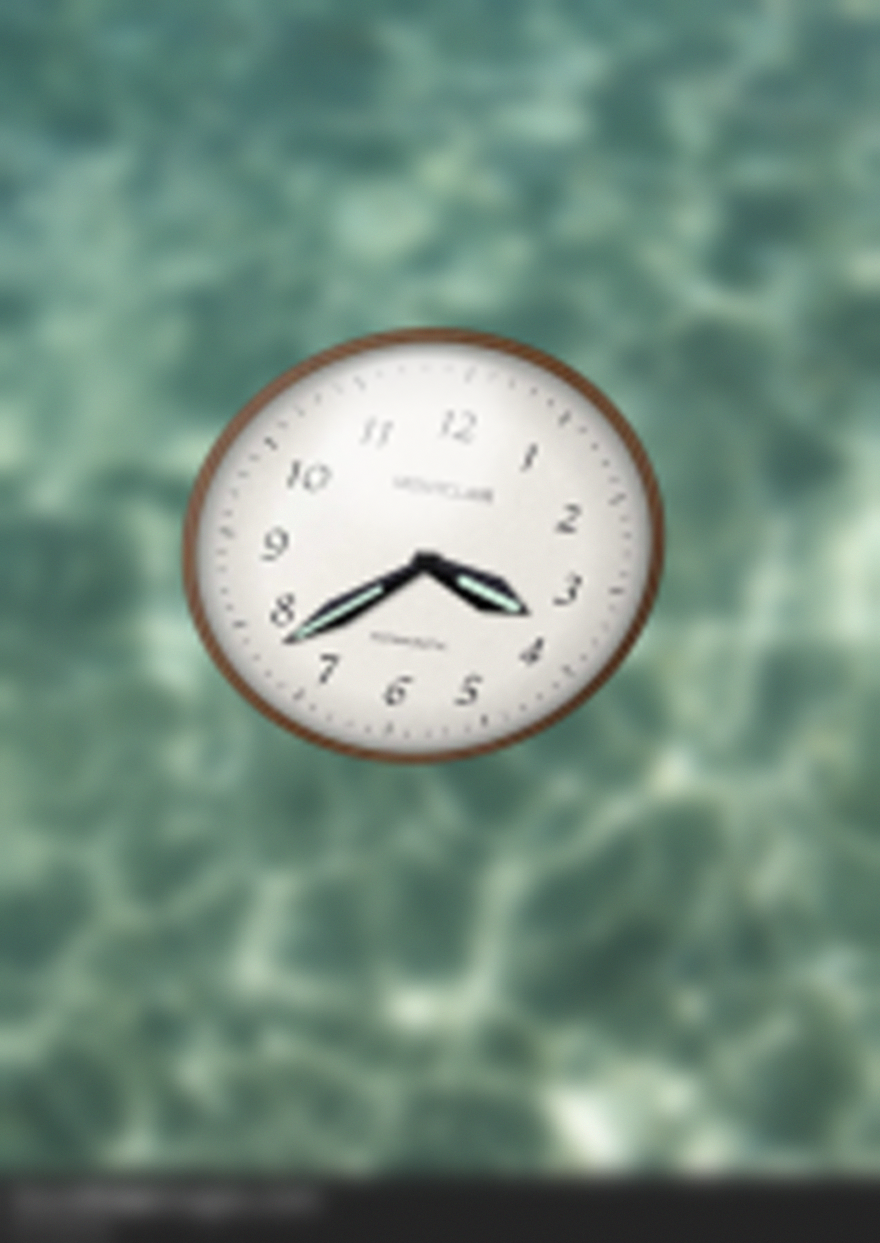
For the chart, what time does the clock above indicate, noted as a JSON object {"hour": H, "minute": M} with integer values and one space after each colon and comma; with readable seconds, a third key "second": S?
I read {"hour": 3, "minute": 38}
